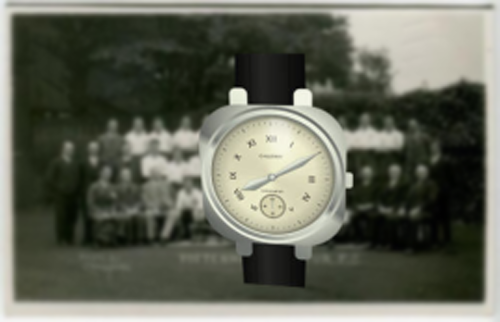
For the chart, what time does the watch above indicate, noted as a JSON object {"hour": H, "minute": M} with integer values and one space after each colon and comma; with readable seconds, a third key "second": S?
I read {"hour": 8, "minute": 10}
